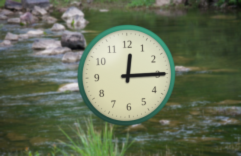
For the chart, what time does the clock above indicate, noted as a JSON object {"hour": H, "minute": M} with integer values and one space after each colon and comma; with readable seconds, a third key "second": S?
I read {"hour": 12, "minute": 15}
